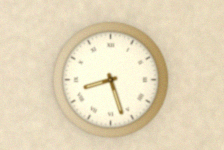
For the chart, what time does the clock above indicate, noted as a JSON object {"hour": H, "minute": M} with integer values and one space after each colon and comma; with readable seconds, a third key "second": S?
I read {"hour": 8, "minute": 27}
